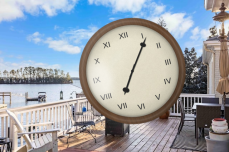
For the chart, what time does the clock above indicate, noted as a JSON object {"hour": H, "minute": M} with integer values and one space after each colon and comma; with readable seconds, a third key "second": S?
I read {"hour": 7, "minute": 6}
